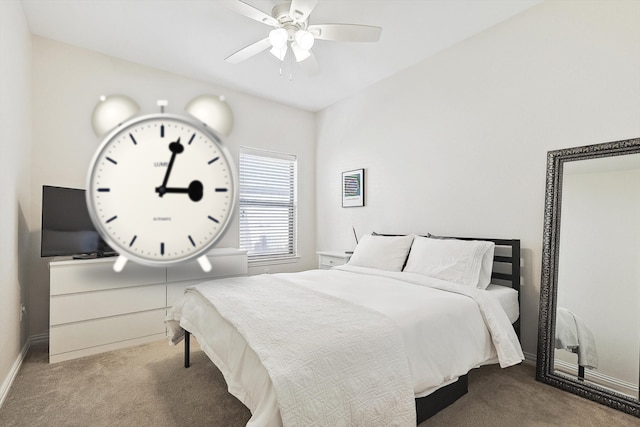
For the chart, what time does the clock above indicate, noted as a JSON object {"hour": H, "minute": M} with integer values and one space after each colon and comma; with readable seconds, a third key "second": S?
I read {"hour": 3, "minute": 3}
